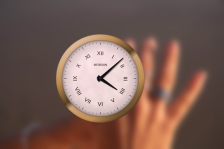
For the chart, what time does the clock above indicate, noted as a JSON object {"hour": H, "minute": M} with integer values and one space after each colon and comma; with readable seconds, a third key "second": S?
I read {"hour": 4, "minute": 8}
